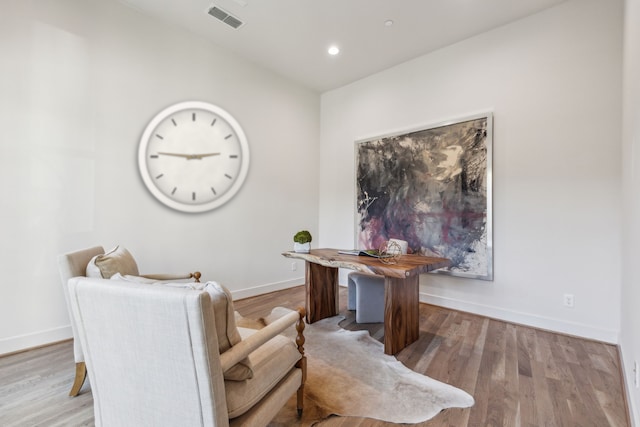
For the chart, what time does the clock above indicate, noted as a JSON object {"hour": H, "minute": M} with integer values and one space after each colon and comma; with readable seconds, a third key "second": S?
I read {"hour": 2, "minute": 46}
